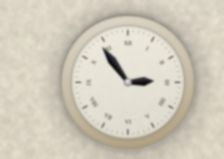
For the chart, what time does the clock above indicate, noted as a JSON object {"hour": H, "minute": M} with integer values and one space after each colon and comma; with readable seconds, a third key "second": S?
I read {"hour": 2, "minute": 54}
